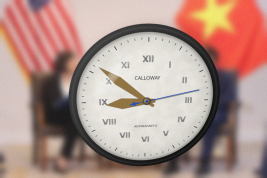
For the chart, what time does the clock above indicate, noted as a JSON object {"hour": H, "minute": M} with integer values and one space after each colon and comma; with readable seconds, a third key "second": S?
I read {"hour": 8, "minute": 51, "second": 13}
